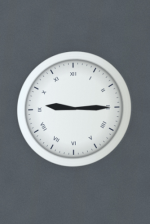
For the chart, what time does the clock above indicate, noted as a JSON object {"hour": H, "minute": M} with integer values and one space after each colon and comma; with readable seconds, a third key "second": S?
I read {"hour": 9, "minute": 15}
